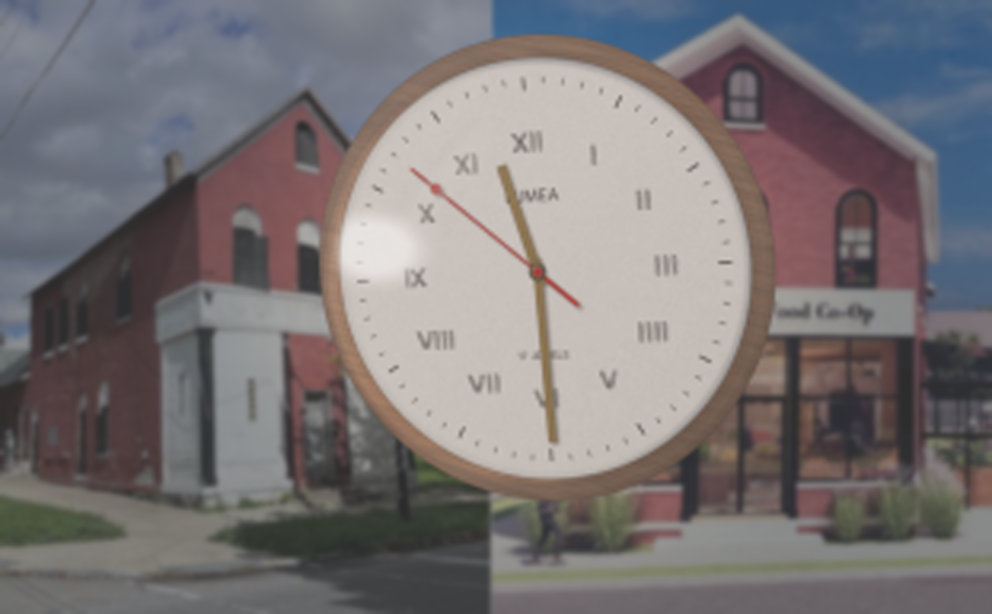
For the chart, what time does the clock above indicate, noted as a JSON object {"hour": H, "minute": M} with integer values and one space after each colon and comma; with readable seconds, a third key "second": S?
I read {"hour": 11, "minute": 29, "second": 52}
